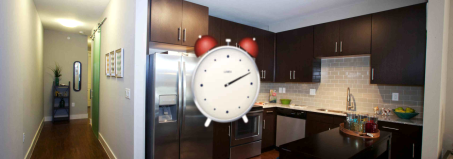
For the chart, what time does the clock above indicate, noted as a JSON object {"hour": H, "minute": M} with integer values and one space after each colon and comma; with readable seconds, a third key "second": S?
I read {"hour": 2, "minute": 11}
